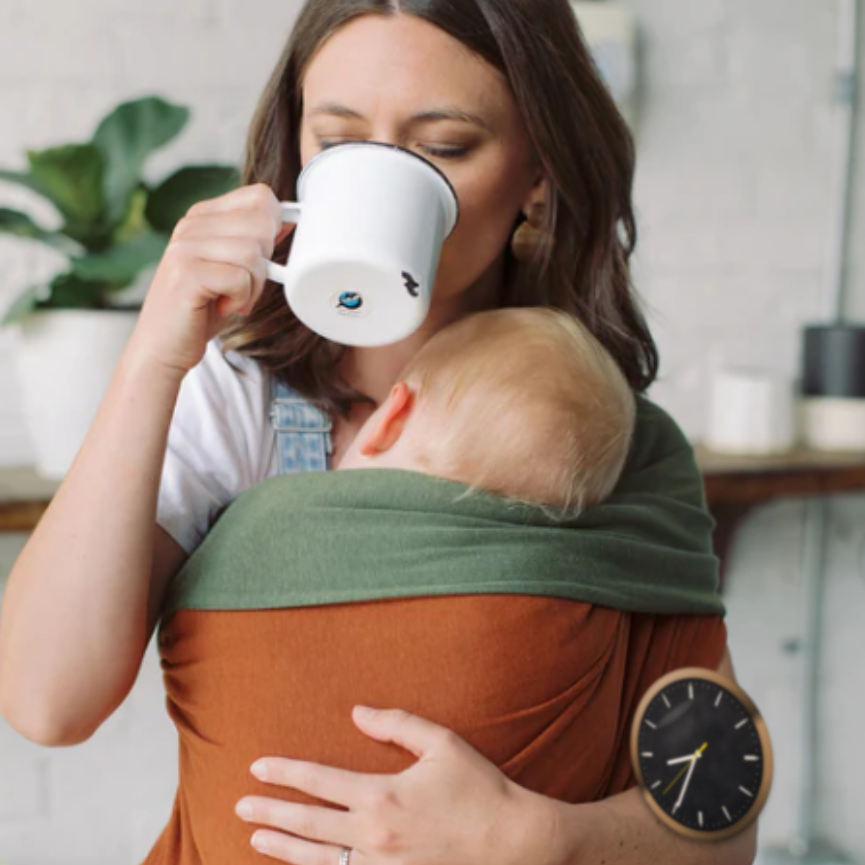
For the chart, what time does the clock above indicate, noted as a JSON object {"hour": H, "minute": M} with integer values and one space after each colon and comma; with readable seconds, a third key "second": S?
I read {"hour": 8, "minute": 34, "second": 38}
